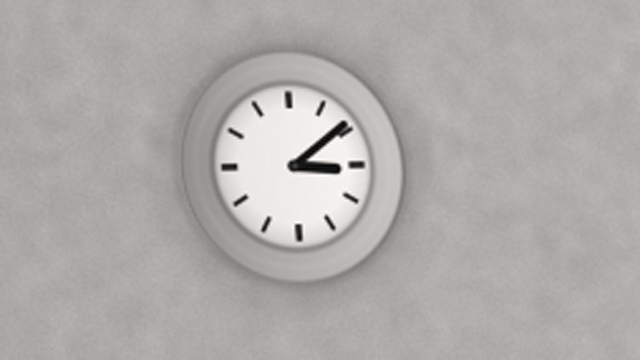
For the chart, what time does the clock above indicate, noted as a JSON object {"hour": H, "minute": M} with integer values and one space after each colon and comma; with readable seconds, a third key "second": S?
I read {"hour": 3, "minute": 9}
